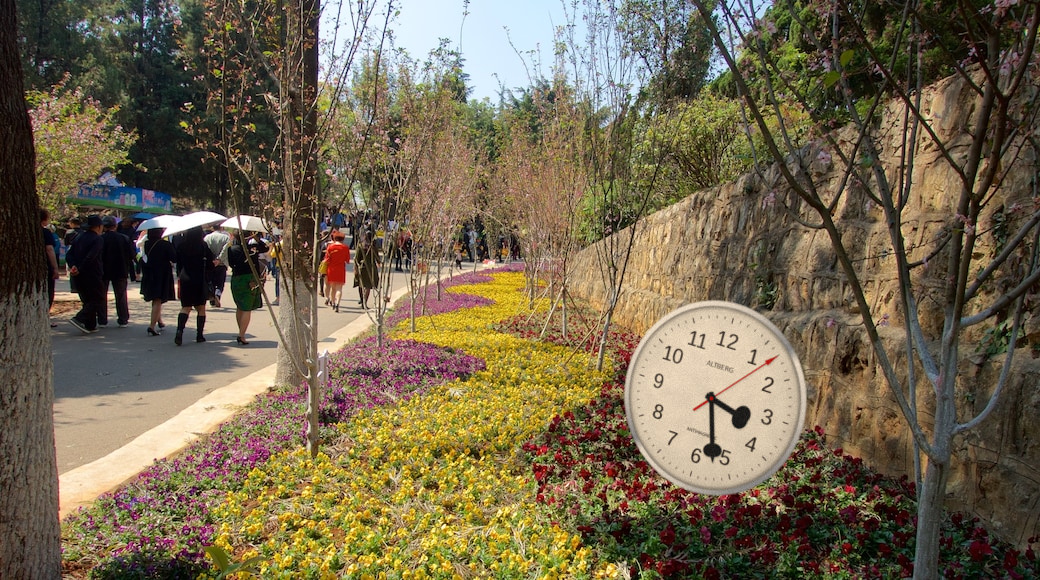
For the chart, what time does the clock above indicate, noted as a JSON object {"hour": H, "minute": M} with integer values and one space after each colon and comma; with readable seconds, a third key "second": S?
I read {"hour": 3, "minute": 27, "second": 7}
